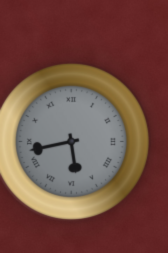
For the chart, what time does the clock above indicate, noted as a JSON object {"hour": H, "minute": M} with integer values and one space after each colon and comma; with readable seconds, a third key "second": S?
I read {"hour": 5, "minute": 43}
